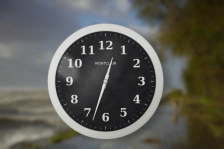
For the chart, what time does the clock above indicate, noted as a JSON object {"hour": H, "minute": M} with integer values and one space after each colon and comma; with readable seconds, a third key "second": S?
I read {"hour": 12, "minute": 33}
